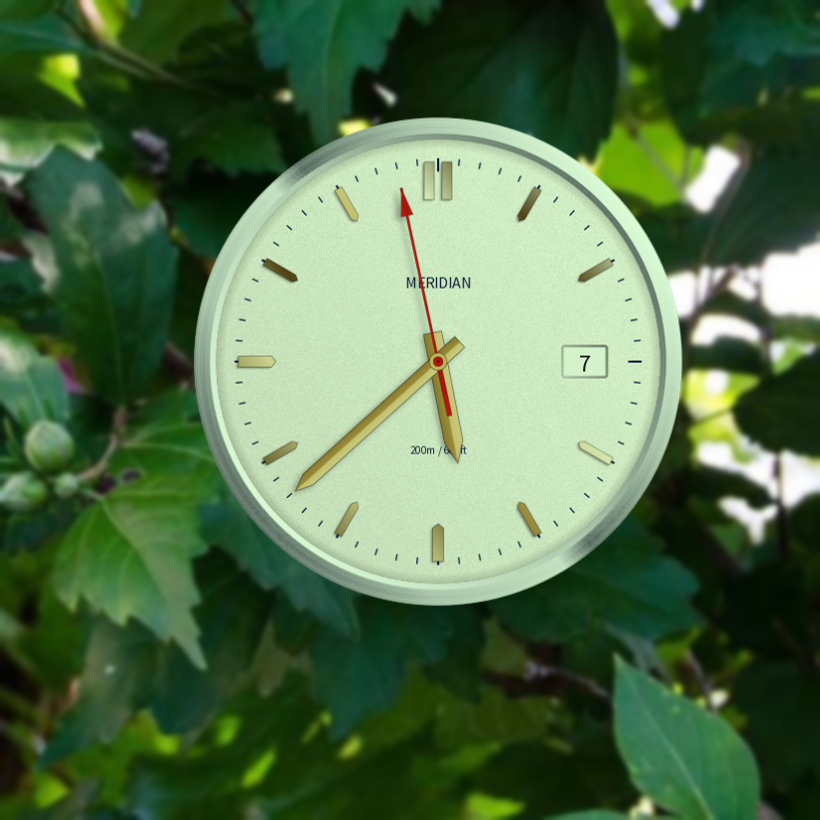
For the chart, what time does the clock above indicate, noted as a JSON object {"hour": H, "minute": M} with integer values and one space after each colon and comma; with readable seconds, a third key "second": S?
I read {"hour": 5, "minute": 37, "second": 58}
